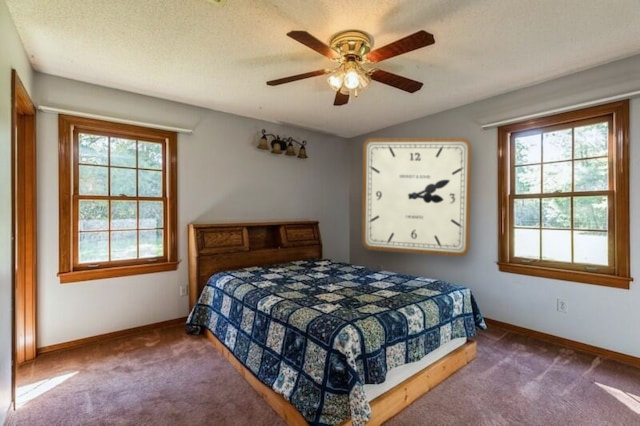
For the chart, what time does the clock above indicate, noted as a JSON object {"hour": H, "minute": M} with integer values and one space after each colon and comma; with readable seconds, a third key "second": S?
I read {"hour": 3, "minute": 11}
